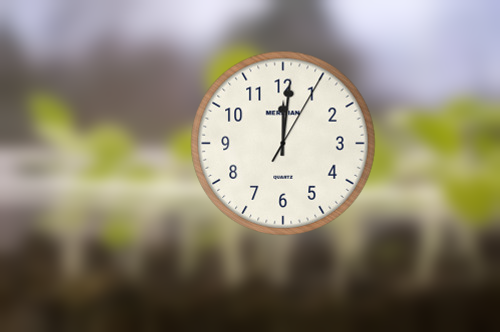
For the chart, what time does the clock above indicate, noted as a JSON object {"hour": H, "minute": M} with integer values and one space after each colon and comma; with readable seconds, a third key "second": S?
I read {"hour": 12, "minute": 1, "second": 5}
